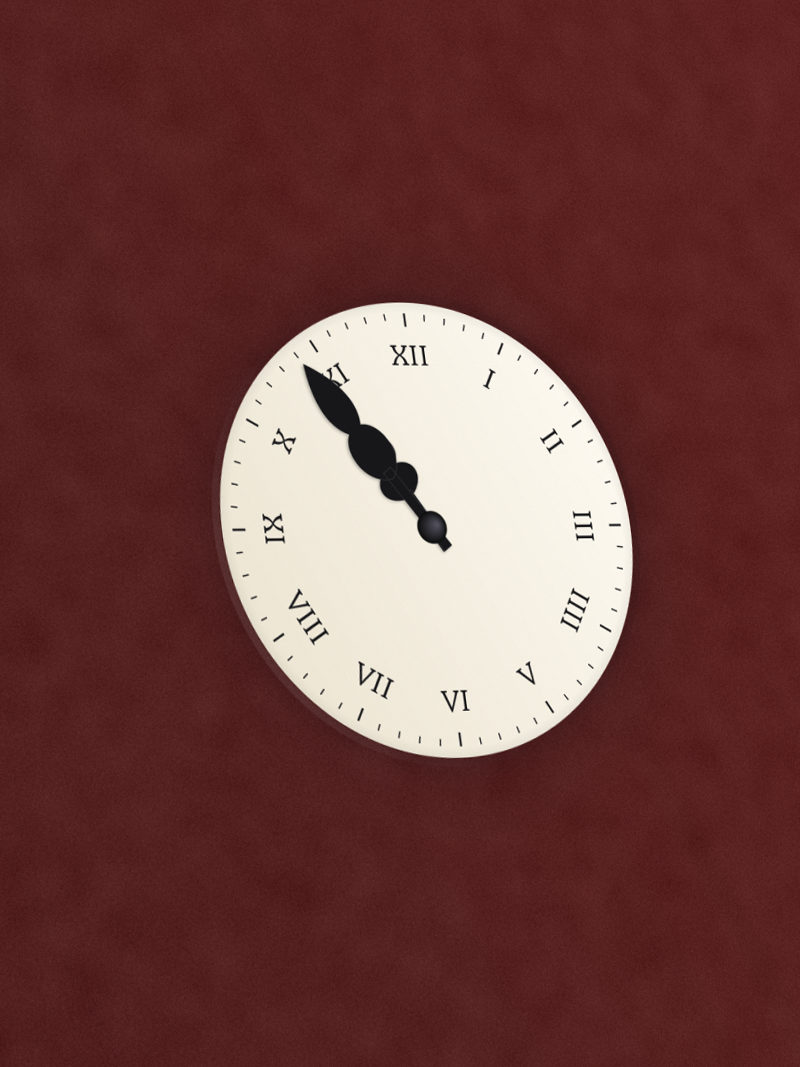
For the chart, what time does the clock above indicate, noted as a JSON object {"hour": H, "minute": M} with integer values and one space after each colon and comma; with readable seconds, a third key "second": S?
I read {"hour": 10, "minute": 54}
